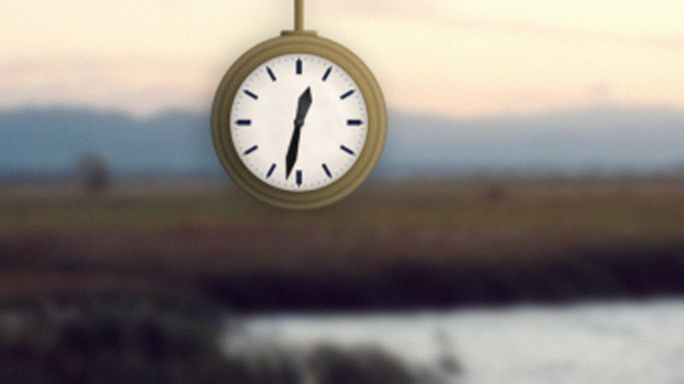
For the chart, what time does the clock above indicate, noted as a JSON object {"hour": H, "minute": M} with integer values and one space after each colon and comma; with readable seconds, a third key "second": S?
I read {"hour": 12, "minute": 32}
